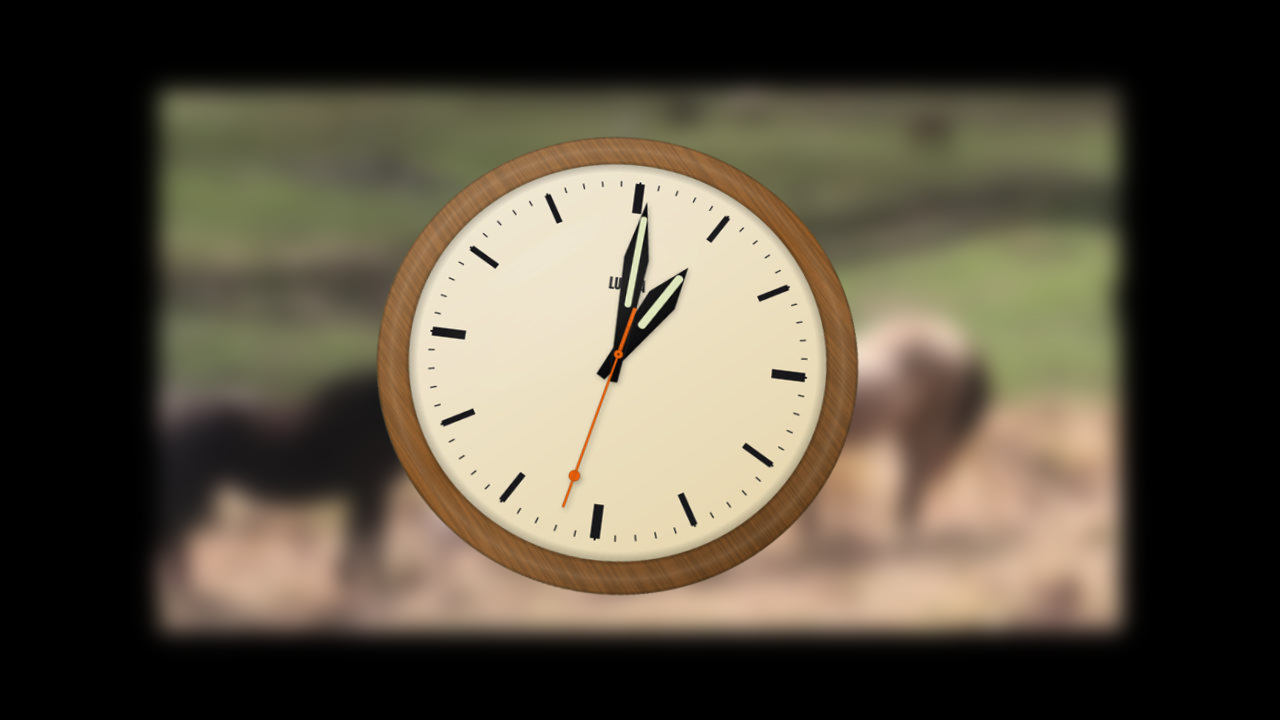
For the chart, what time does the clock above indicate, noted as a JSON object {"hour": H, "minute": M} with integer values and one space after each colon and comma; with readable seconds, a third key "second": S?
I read {"hour": 1, "minute": 0, "second": 32}
